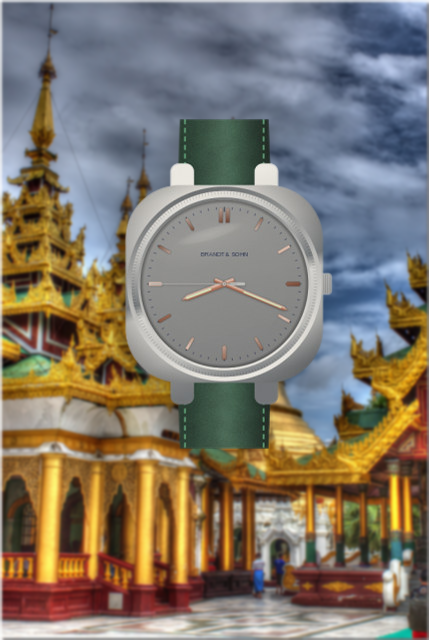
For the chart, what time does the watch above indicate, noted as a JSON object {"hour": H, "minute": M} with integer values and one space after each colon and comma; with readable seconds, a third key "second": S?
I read {"hour": 8, "minute": 18, "second": 45}
